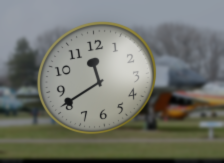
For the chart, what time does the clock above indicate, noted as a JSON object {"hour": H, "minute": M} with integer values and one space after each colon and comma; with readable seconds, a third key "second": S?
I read {"hour": 11, "minute": 41}
